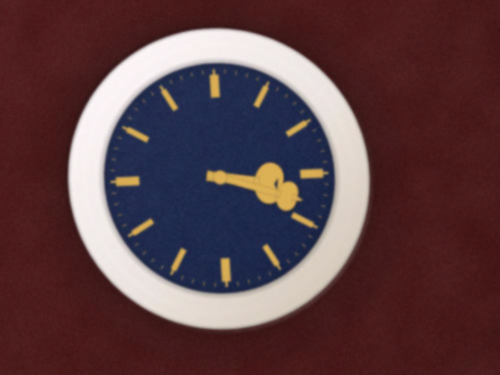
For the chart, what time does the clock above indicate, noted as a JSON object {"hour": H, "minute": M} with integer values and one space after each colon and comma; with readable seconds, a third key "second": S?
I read {"hour": 3, "minute": 18}
